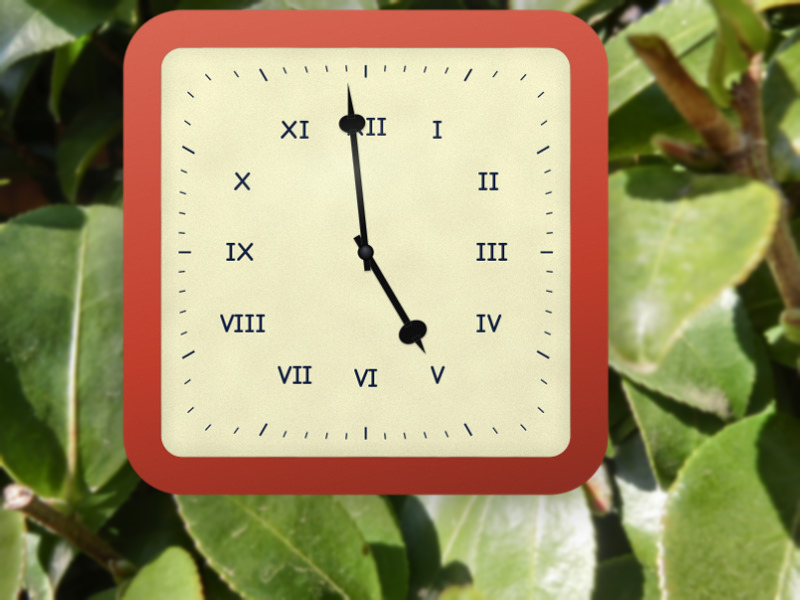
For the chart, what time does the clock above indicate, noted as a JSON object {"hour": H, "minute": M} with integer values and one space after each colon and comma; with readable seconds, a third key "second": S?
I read {"hour": 4, "minute": 59}
